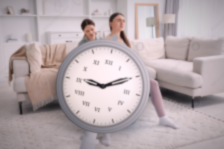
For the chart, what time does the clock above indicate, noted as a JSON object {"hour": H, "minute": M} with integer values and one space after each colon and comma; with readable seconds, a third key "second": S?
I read {"hour": 9, "minute": 10}
